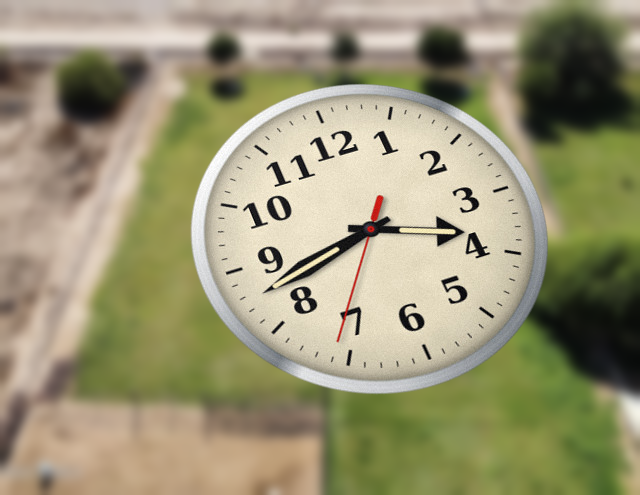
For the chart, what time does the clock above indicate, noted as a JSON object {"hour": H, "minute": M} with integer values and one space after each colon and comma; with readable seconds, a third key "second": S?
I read {"hour": 3, "minute": 42, "second": 36}
